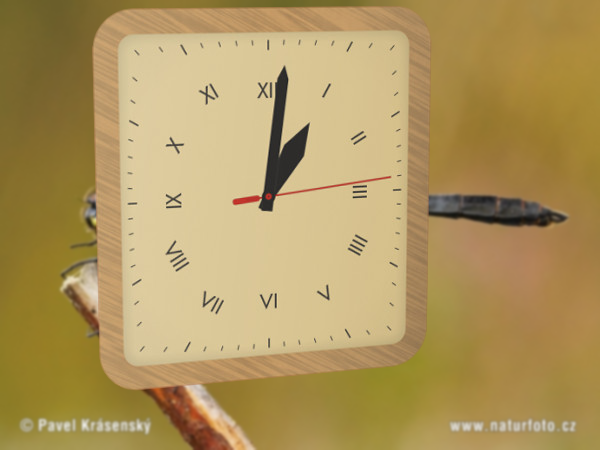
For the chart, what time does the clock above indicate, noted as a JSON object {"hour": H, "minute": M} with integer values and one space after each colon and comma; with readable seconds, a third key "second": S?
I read {"hour": 1, "minute": 1, "second": 14}
